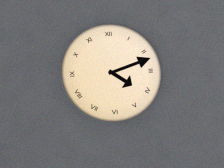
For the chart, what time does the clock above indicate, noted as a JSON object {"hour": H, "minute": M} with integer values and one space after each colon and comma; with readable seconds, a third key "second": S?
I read {"hour": 4, "minute": 12}
